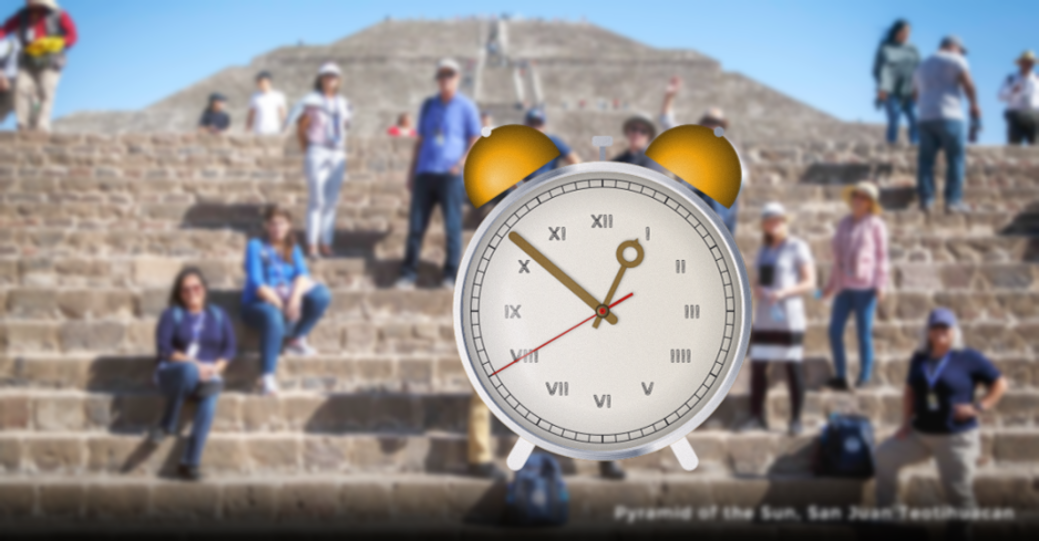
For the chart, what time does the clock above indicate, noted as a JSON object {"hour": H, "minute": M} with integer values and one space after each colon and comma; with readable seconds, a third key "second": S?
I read {"hour": 12, "minute": 51, "second": 40}
